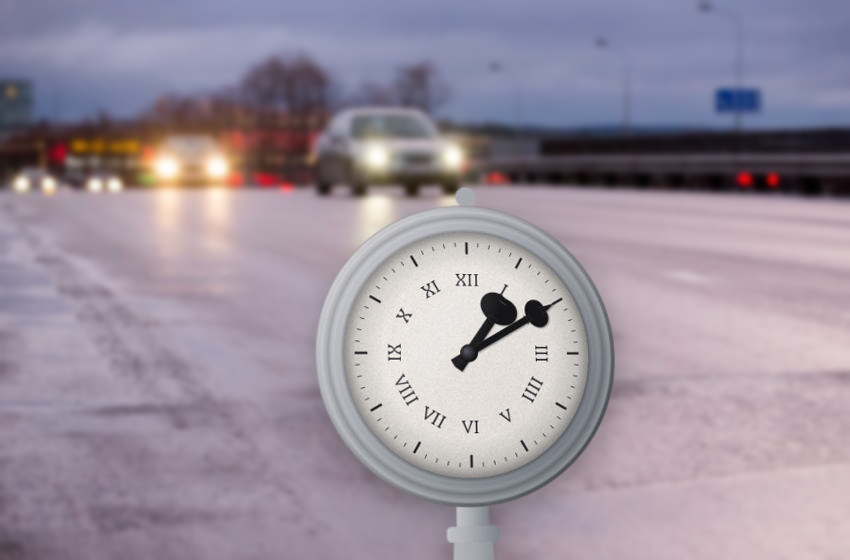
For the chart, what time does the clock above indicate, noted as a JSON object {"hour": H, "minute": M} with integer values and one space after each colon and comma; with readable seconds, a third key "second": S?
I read {"hour": 1, "minute": 10}
